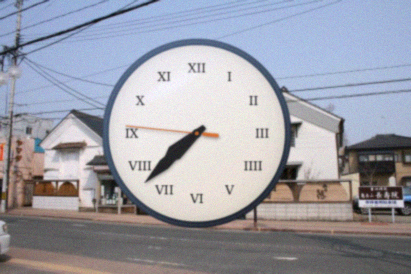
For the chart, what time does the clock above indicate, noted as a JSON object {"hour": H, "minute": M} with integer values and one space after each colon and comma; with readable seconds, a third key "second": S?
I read {"hour": 7, "minute": 37, "second": 46}
